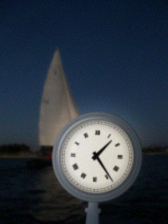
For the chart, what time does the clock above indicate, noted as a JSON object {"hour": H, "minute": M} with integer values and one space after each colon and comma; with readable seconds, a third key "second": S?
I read {"hour": 1, "minute": 24}
